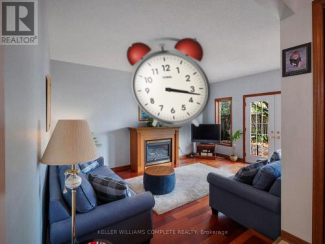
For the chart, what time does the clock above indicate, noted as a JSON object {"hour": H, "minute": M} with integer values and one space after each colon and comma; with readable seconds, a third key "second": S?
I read {"hour": 3, "minute": 17}
